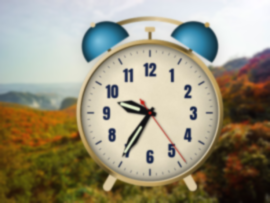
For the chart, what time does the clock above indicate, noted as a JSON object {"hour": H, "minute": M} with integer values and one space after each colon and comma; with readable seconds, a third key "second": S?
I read {"hour": 9, "minute": 35, "second": 24}
